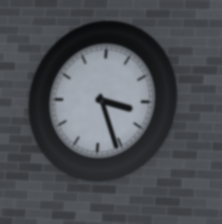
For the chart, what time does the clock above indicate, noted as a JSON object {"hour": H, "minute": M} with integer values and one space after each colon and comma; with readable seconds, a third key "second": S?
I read {"hour": 3, "minute": 26}
